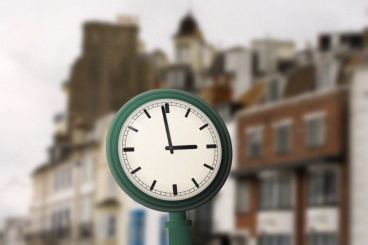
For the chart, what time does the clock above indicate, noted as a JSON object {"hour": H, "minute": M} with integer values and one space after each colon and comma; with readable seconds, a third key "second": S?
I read {"hour": 2, "minute": 59}
